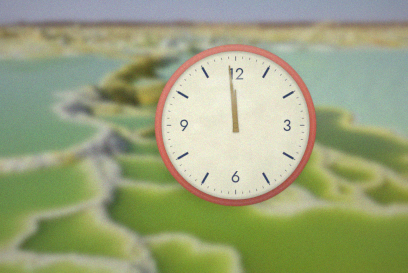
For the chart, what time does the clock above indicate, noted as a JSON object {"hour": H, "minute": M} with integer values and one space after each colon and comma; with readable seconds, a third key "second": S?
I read {"hour": 11, "minute": 59}
